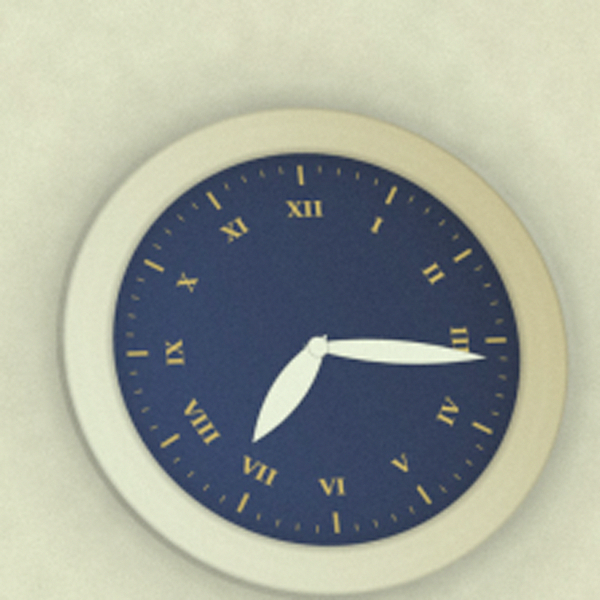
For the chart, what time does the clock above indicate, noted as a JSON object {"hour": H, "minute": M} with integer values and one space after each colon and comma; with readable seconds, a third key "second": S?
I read {"hour": 7, "minute": 16}
